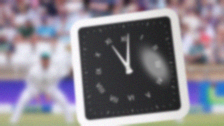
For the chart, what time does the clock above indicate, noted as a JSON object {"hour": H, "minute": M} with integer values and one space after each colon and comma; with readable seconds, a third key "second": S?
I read {"hour": 11, "minute": 1}
